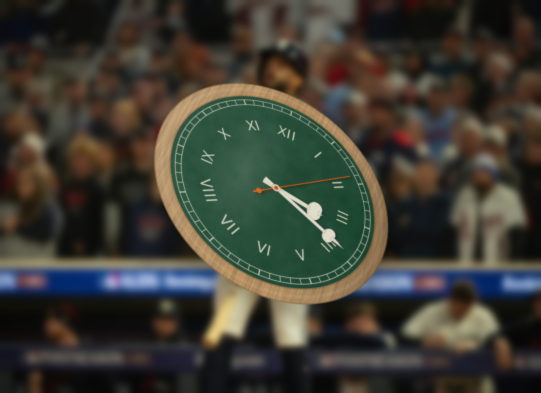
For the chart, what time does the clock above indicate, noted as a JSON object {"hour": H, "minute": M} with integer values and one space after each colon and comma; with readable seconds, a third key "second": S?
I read {"hour": 3, "minute": 19, "second": 9}
